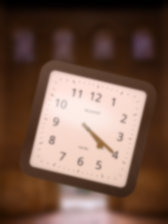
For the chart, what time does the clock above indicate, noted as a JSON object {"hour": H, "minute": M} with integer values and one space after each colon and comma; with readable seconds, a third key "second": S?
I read {"hour": 4, "minute": 20}
